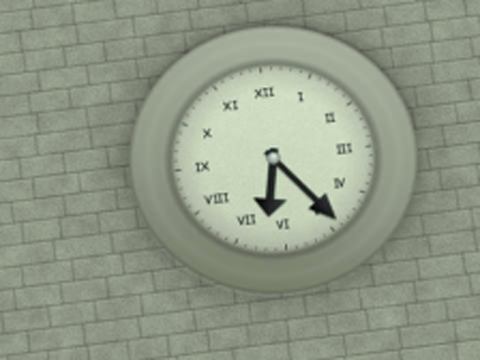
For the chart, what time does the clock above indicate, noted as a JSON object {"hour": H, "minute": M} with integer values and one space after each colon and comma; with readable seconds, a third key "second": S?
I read {"hour": 6, "minute": 24}
